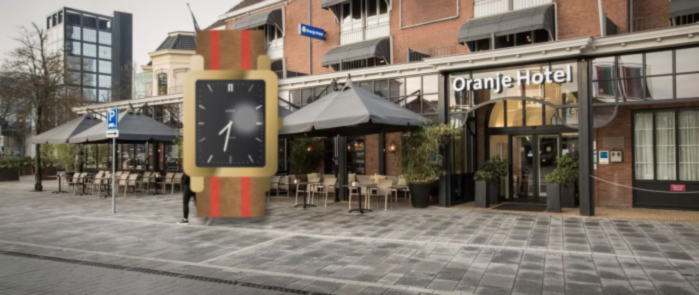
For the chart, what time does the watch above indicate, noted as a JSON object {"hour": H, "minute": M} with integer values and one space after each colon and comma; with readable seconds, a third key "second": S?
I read {"hour": 7, "minute": 32}
